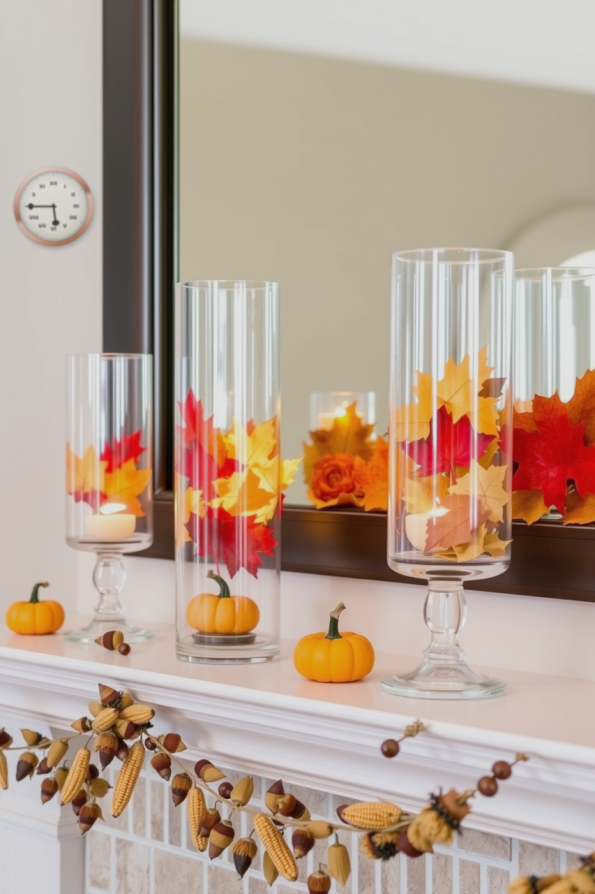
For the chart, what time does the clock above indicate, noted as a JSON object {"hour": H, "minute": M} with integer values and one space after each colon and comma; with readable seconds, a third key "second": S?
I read {"hour": 5, "minute": 45}
